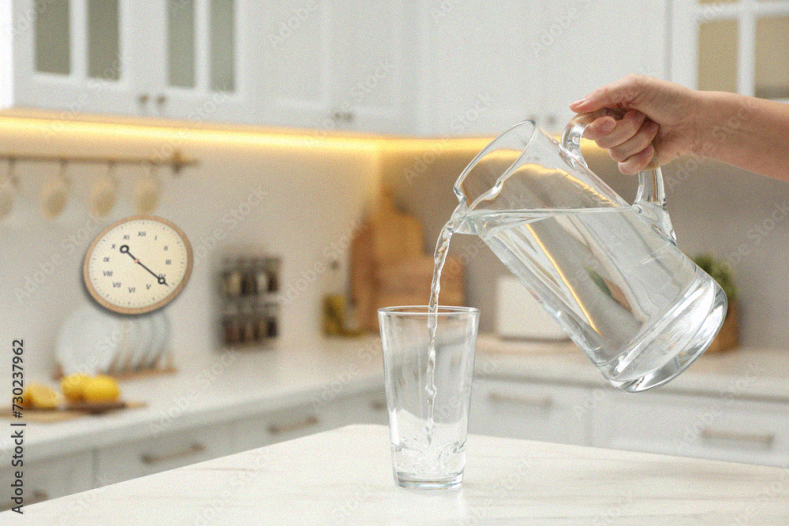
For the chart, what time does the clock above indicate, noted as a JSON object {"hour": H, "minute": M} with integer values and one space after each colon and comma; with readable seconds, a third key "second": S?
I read {"hour": 10, "minute": 21}
